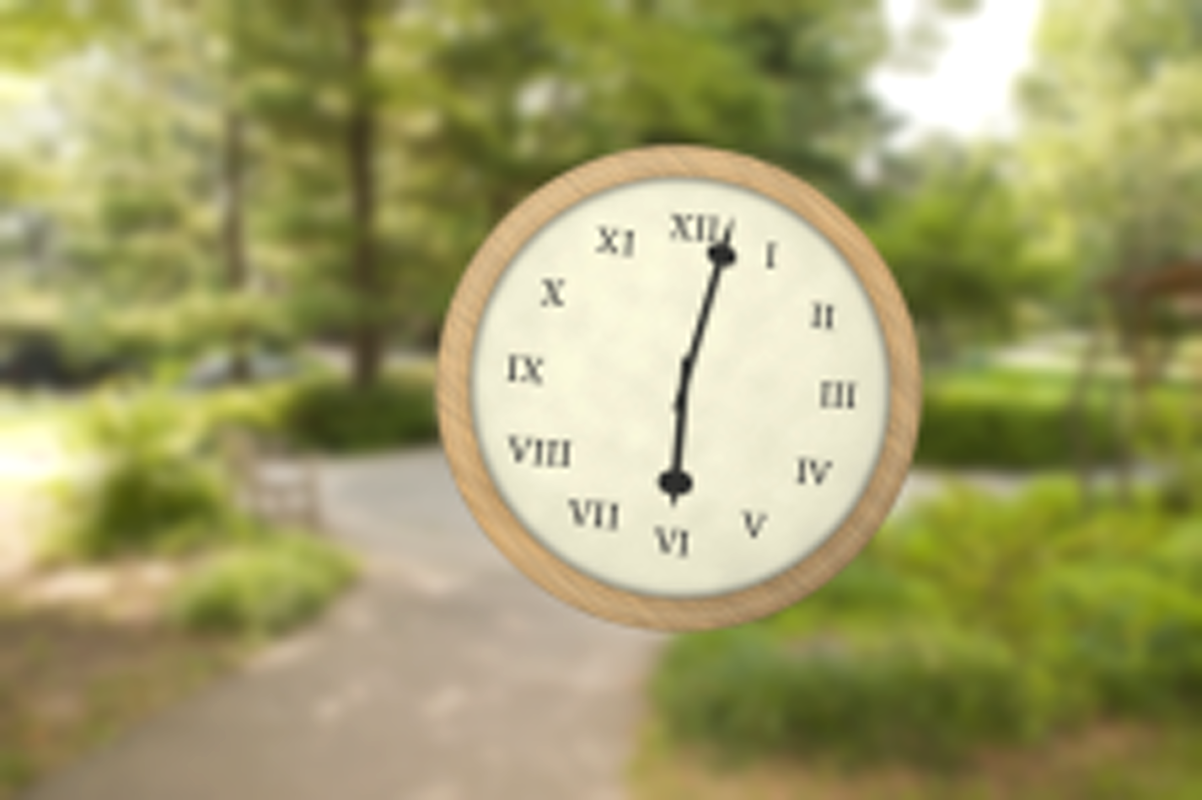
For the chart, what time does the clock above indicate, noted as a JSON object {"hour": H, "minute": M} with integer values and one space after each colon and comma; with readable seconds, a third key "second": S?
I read {"hour": 6, "minute": 2}
